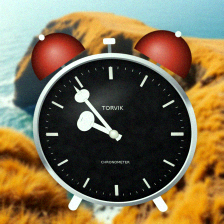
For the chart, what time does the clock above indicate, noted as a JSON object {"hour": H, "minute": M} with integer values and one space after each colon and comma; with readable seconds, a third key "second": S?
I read {"hour": 9, "minute": 54}
